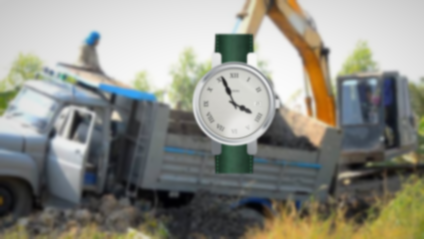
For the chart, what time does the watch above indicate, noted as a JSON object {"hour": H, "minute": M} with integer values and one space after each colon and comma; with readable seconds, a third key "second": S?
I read {"hour": 3, "minute": 56}
